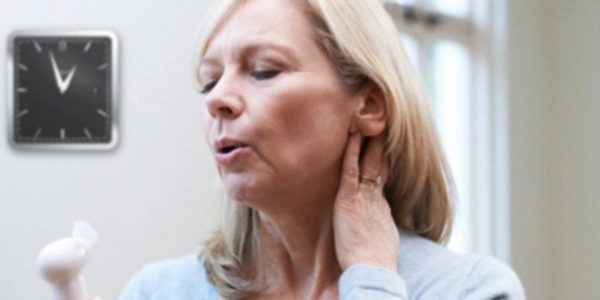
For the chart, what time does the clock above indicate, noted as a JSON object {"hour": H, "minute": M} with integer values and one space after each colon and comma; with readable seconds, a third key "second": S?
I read {"hour": 12, "minute": 57}
